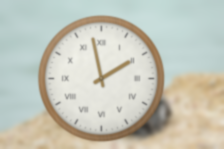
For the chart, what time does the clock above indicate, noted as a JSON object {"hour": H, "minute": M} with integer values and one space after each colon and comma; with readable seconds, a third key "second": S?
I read {"hour": 1, "minute": 58}
